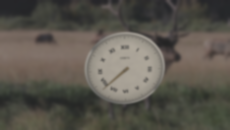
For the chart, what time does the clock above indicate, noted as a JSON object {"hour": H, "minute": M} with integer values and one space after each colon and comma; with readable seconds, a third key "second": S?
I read {"hour": 7, "minute": 38}
